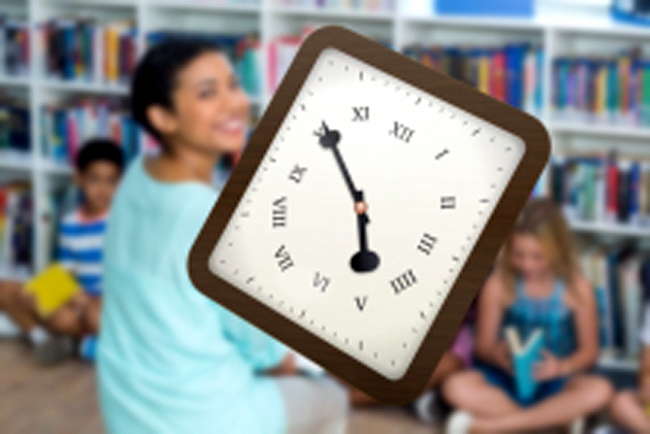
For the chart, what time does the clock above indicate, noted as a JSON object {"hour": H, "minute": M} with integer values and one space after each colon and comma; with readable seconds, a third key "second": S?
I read {"hour": 4, "minute": 51}
